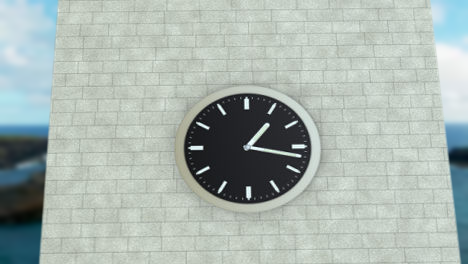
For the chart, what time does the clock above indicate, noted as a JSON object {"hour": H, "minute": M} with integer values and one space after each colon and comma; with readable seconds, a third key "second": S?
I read {"hour": 1, "minute": 17}
